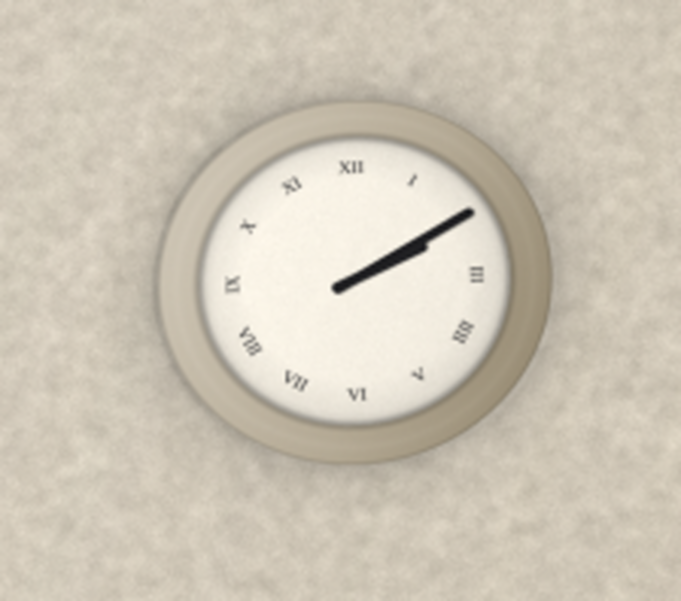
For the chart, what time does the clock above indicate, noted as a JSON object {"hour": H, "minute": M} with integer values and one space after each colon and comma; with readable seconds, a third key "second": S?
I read {"hour": 2, "minute": 10}
